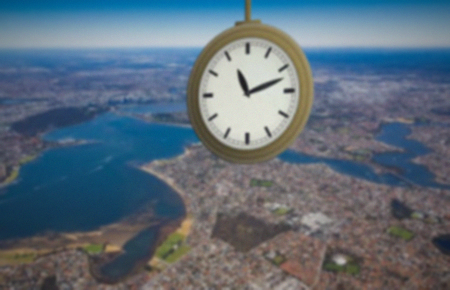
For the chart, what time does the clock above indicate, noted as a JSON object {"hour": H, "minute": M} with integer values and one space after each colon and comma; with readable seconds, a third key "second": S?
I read {"hour": 11, "minute": 12}
